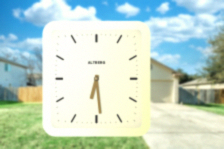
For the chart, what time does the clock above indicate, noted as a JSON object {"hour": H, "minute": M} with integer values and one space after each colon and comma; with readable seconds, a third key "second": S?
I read {"hour": 6, "minute": 29}
